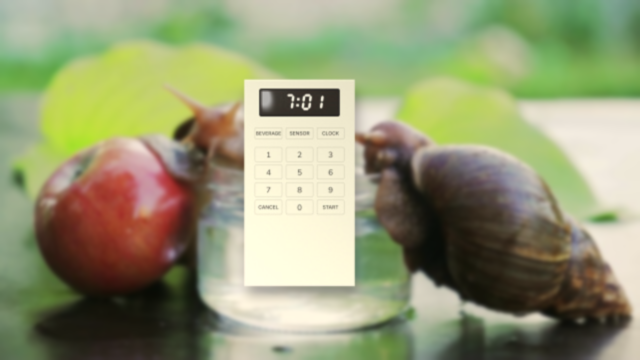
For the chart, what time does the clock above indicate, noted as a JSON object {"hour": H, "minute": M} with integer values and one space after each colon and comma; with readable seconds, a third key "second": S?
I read {"hour": 7, "minute": 1}
